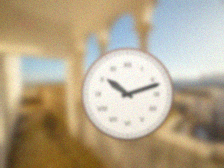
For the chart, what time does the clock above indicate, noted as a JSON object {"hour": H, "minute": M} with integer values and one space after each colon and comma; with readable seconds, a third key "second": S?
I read {"hour": 10, "minute": 12}
